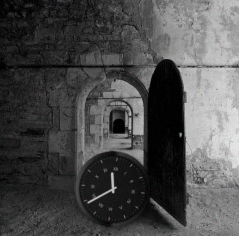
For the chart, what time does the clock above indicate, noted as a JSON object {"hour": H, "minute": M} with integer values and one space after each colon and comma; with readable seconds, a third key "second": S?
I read {"hour": 11, "minute": 39}
